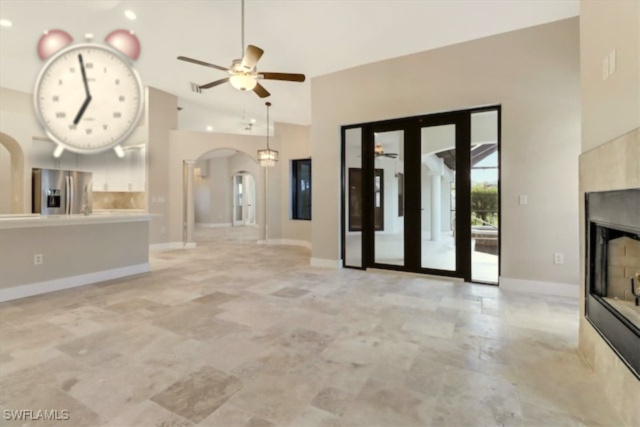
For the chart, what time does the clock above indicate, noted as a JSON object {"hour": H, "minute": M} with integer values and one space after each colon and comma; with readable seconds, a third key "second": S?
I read {"hour": 6, "minute": 58}
